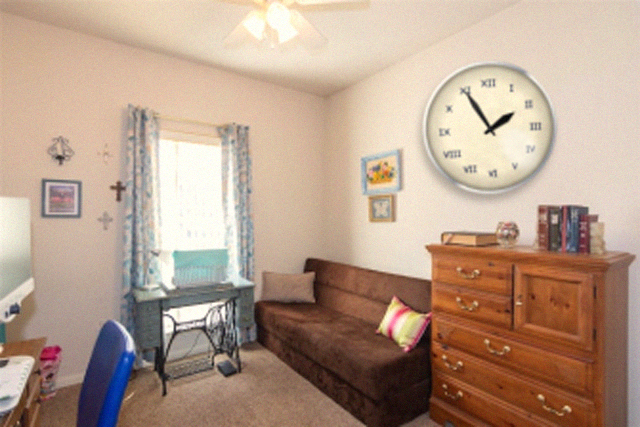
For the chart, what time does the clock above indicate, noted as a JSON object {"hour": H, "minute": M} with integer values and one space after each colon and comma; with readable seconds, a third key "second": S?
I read {"hour": 1, "minute": 55}
